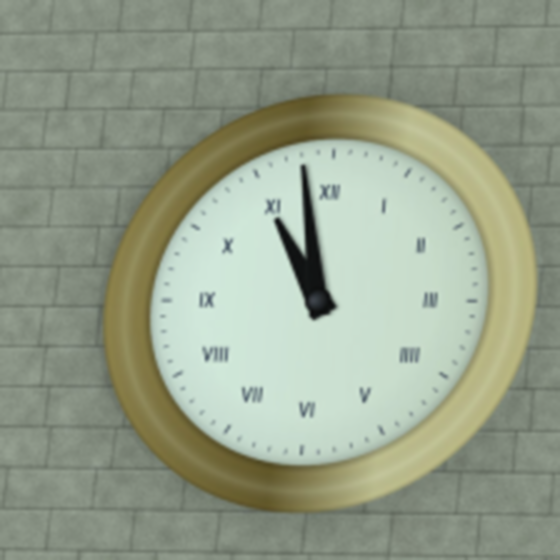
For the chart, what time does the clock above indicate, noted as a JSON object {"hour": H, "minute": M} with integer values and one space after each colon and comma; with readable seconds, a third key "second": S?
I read {"hour": 10, "minute": 58}
